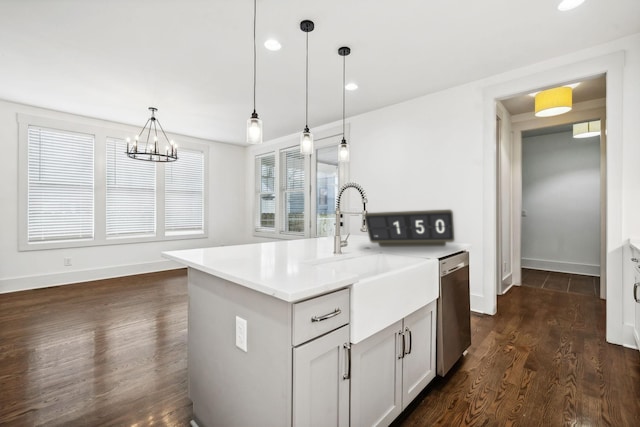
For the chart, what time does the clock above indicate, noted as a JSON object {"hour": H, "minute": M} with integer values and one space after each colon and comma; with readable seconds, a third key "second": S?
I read {"hour": 1, "minute": 50}
